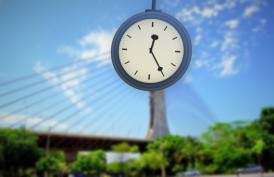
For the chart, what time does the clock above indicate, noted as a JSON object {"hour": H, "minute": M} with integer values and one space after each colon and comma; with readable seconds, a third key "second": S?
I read {"hour": 12, "minute": 25}
